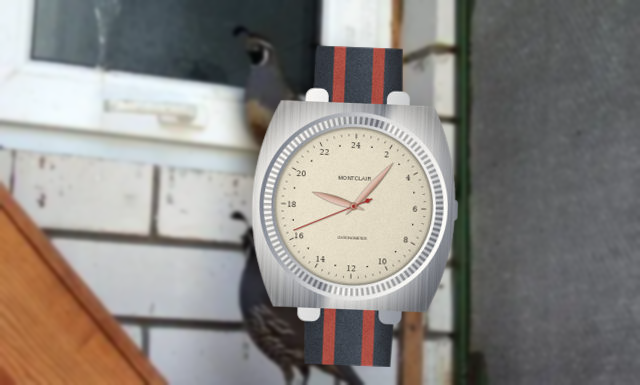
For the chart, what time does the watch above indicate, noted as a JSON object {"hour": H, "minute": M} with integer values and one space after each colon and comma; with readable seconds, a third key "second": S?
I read {"hour": 19, "minute": 6, "second": 41}
